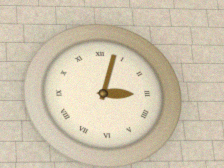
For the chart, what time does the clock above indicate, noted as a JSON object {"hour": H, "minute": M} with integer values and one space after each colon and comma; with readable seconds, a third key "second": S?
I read {"hour": 3, "minute": 3}
